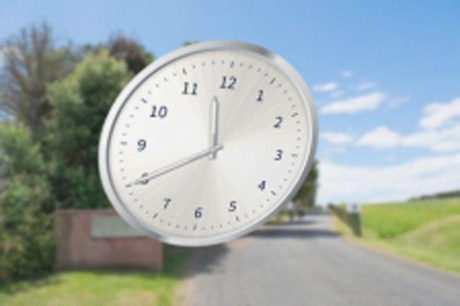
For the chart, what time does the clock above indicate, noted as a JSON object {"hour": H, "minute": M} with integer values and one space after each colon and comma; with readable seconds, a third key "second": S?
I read {"hour": 11, "minute": 40}
